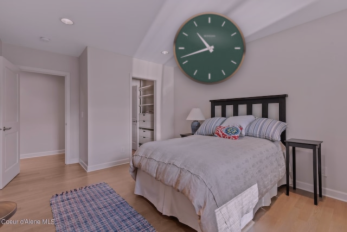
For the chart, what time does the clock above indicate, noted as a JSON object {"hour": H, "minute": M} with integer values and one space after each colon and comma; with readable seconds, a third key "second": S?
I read {"hour": 10, "minute": 42}
